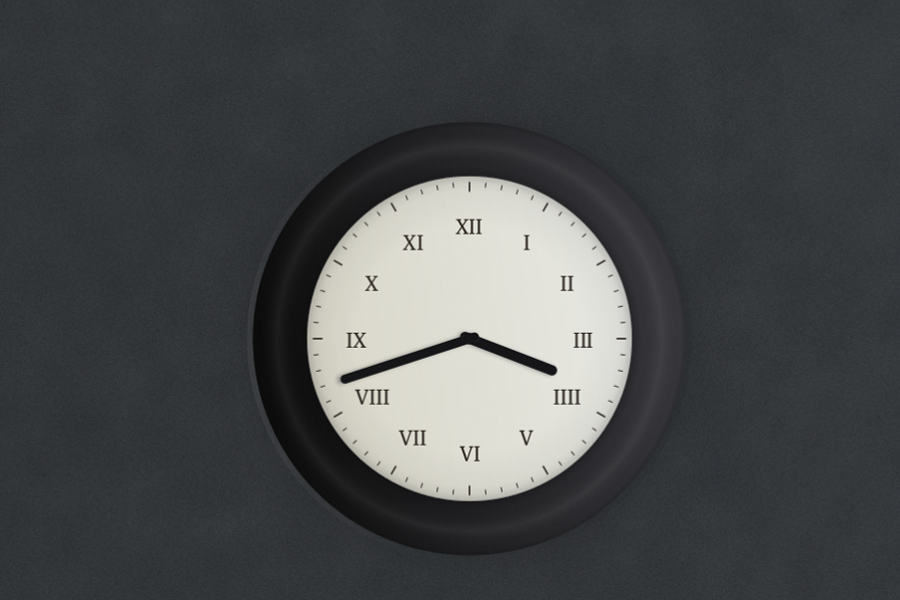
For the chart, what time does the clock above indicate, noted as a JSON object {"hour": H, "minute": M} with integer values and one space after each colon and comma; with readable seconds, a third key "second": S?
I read {"hour": 3, "minute": 42}
